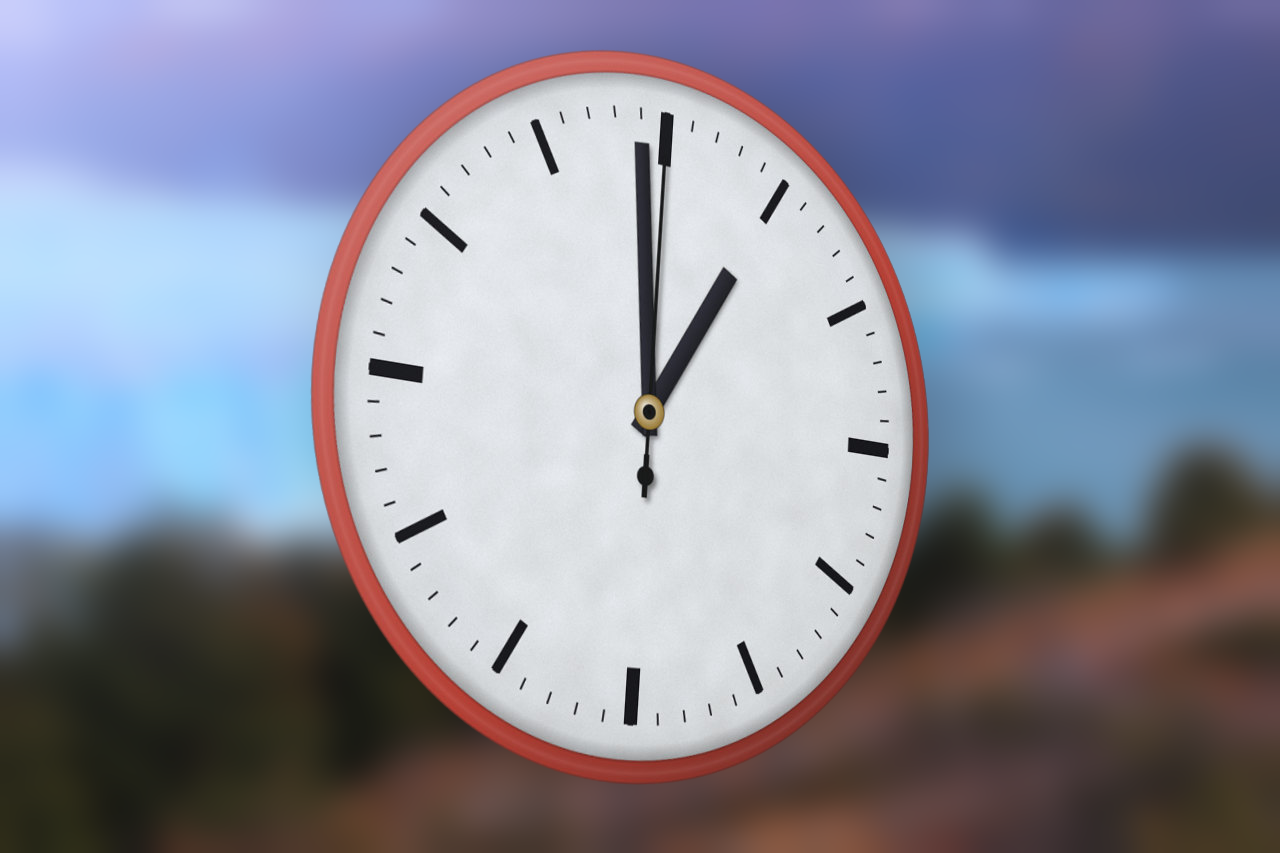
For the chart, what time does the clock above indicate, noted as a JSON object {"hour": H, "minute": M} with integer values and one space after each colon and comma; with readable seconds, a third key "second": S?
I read {"hour": 12, "minute": 59, "second": 0}
